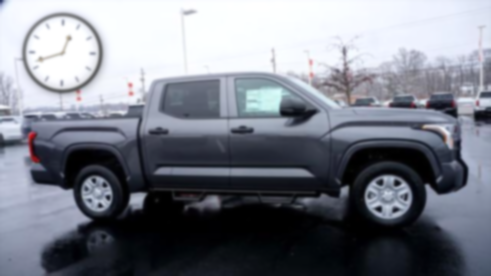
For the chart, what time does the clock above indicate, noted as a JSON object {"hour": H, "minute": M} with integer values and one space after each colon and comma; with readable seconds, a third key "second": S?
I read {"hour": 12, "minute": 42}
